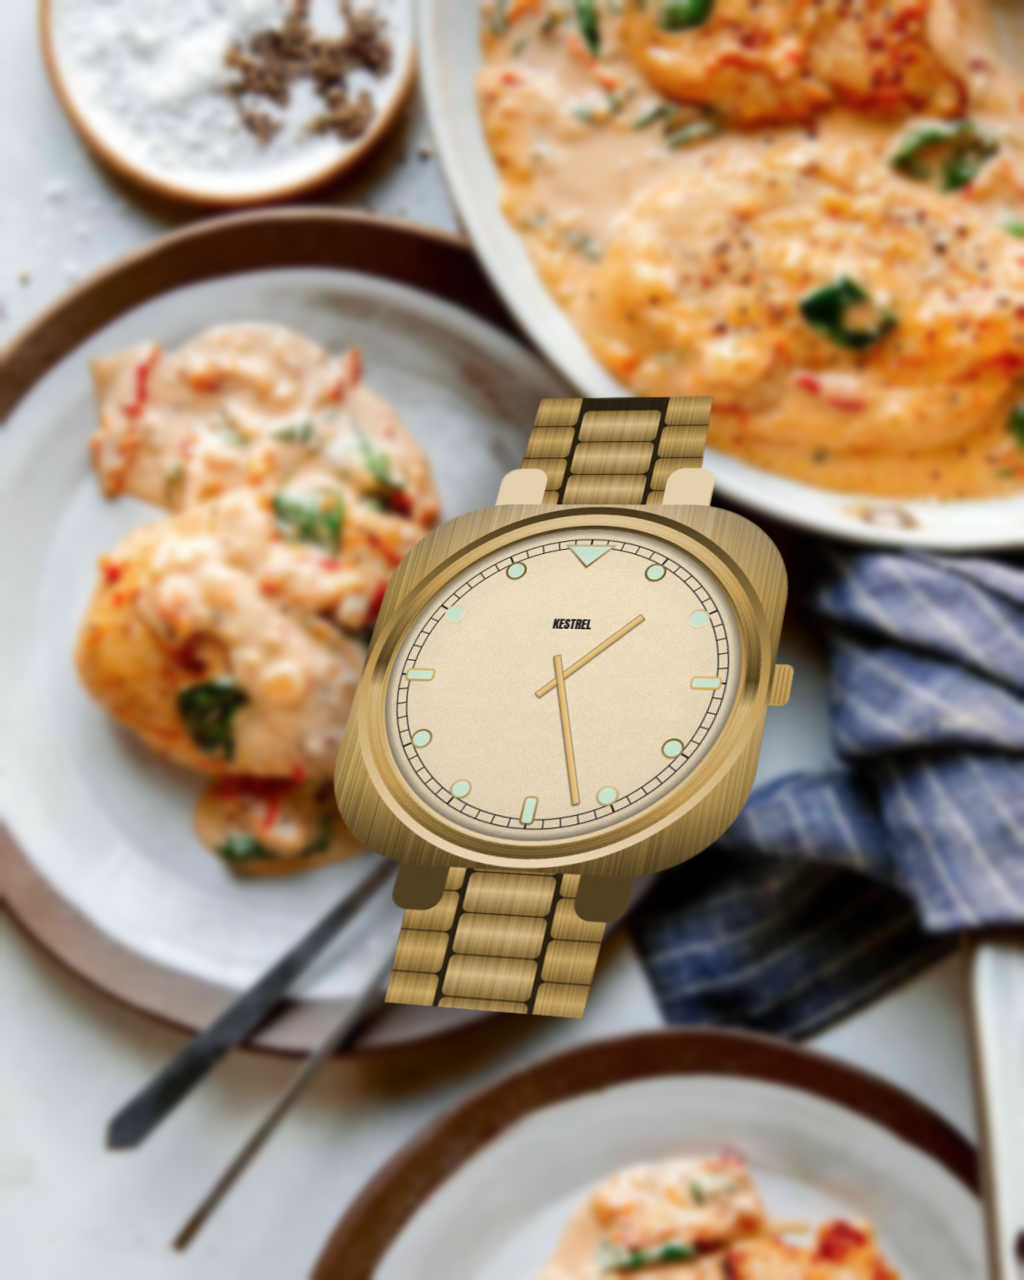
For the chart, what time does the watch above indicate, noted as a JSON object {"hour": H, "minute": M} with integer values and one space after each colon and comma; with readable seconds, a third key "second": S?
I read {"hour": 1, "minute": 27}
